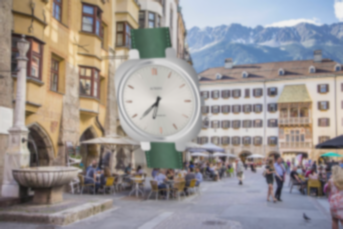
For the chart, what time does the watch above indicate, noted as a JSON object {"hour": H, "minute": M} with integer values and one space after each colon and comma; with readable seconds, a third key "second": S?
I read {"hour": 6, "minute": 38}
